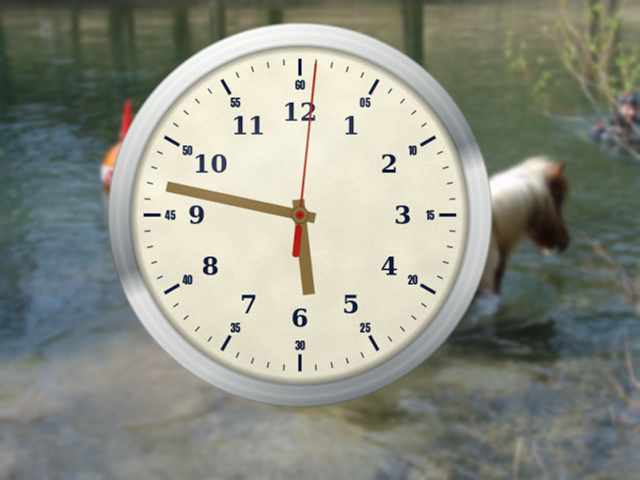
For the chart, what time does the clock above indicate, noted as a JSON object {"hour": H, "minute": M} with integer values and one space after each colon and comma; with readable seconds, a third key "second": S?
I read {"hour": 5, "minute": 47, "second": 1}
